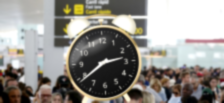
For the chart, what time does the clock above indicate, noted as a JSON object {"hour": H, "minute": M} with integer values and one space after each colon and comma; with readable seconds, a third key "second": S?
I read {"hour": 2, "minute": 39}
